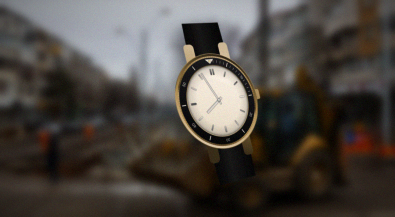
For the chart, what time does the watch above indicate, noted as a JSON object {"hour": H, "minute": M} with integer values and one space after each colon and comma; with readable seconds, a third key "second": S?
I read {"hour": 7, "minute": 56}
